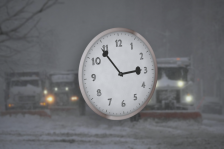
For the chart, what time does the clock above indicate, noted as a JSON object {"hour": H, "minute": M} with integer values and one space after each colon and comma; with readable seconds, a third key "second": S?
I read {"hour": 2, "minute": 54}
